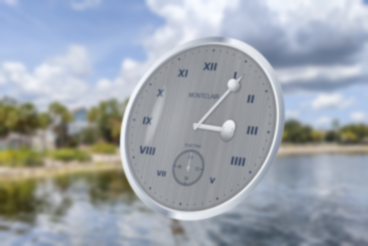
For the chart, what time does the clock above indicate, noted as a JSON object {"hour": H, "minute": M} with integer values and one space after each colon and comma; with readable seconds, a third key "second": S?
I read {"hour": 3, "minute": 6}
